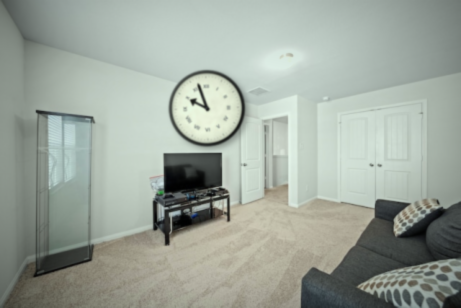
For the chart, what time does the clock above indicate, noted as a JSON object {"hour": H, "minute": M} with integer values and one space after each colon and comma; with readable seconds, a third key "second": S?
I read {"hour": 9, "minute": 57}
